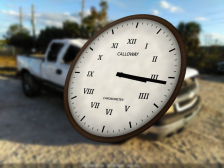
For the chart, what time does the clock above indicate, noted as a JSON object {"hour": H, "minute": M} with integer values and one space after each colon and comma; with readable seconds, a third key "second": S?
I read {"hour": 3, "minute": 16}
